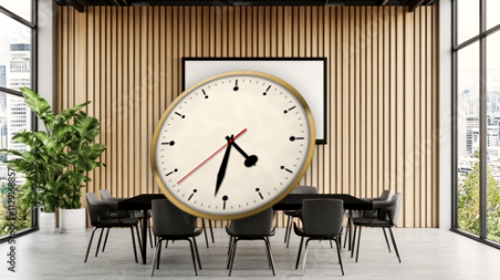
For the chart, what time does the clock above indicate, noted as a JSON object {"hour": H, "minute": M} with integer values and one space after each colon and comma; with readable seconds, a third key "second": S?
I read {"hour": 4, "minute": 31, "second": 38}
